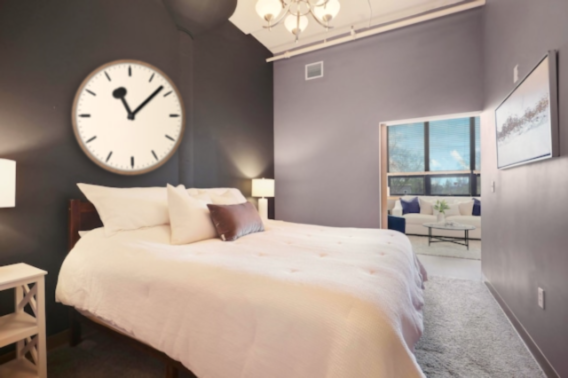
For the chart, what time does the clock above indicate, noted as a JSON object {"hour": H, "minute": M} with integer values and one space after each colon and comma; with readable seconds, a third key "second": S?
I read {"hour": 11, "minute": 8}
